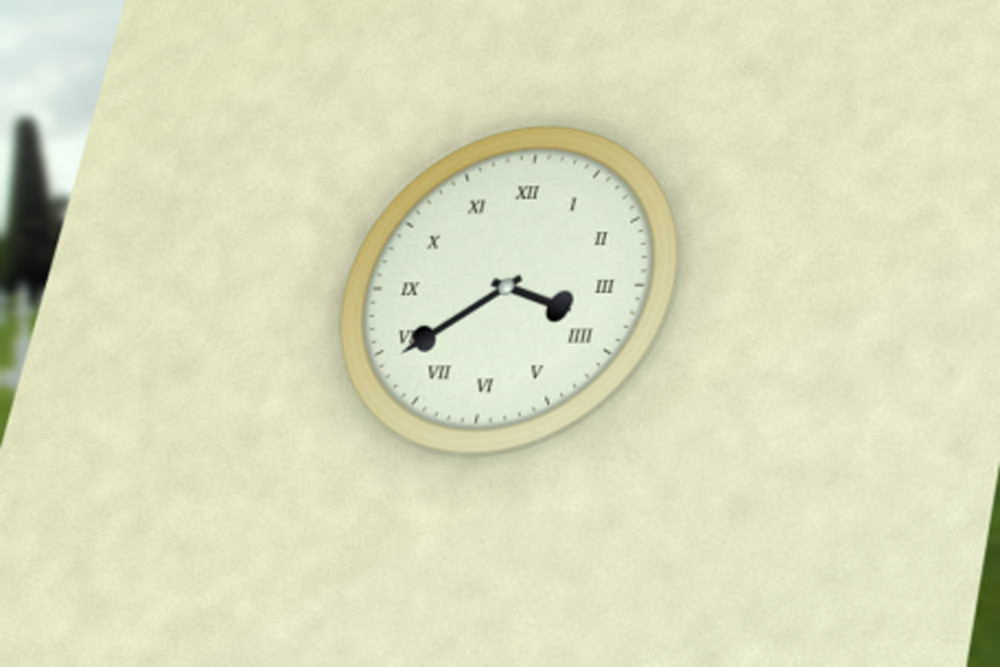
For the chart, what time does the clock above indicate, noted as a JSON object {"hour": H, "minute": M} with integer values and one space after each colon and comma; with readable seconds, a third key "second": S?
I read {"hour": 3, "minute": 39}
